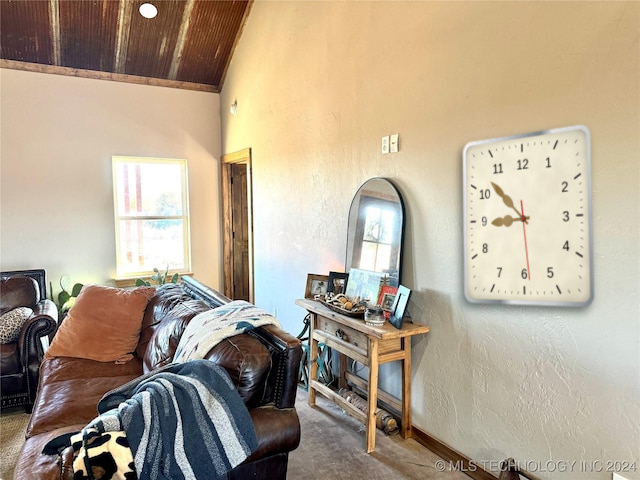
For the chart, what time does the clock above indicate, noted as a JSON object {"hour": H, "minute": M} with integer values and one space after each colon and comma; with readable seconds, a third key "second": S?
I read {"hour": 8, "minute": 52, "second": 29}
